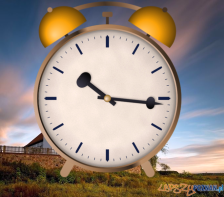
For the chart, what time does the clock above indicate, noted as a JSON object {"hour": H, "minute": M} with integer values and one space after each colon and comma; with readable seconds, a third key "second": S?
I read {"hour": 10, "minute": 16}
